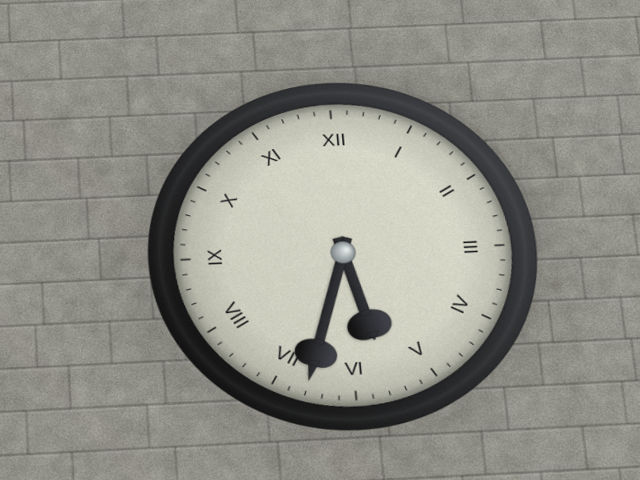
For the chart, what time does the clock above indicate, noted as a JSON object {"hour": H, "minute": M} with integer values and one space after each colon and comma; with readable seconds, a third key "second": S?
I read {"hour": 5, "minute": 33}
